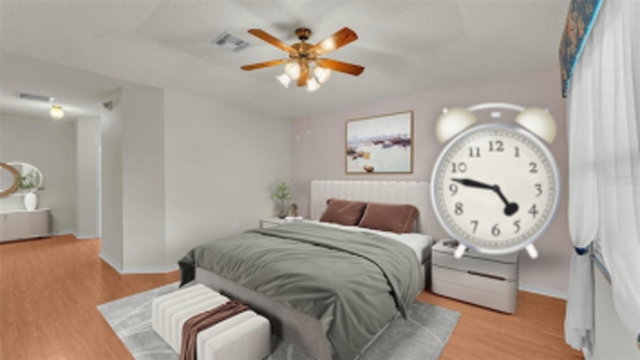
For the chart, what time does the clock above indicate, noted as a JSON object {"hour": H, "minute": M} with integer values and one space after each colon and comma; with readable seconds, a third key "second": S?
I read {"hour": 4, "minute": 47}
